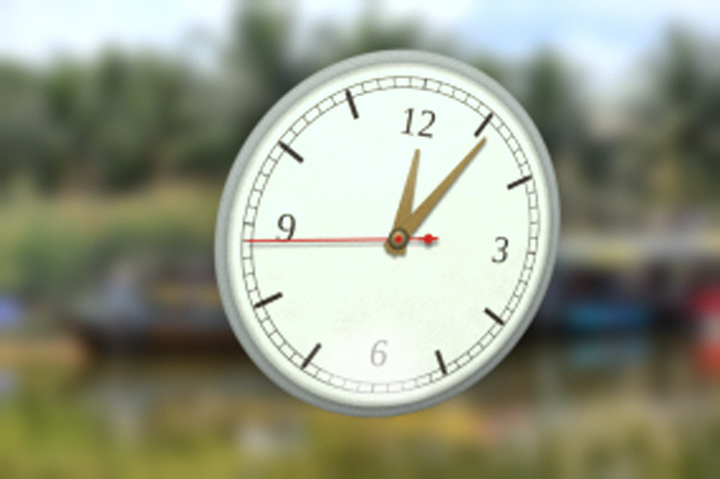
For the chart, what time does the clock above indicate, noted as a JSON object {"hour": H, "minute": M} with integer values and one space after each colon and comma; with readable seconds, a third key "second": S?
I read {"hour": 12, "minute": 5, "second": 44}
